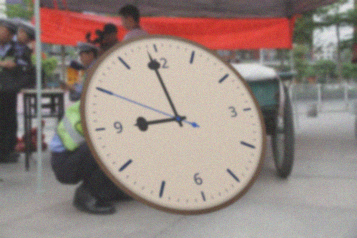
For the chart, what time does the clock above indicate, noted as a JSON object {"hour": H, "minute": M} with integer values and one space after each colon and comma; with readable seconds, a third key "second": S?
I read {"hour": 8, "minute": 58, "second": 50}
